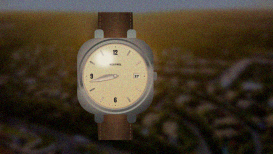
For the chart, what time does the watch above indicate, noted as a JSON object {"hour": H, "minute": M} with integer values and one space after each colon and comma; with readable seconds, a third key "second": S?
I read {"hour": 8, "minute": 43}
